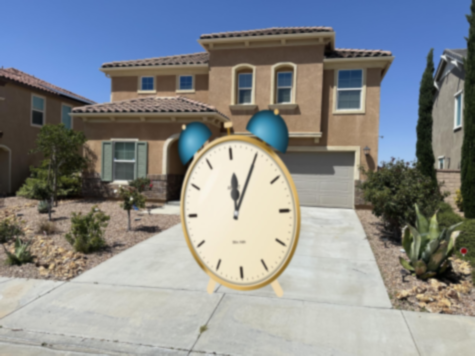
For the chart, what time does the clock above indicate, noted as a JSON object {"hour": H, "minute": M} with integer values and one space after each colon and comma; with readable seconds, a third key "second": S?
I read {"hour": 12, "minute": 5}
